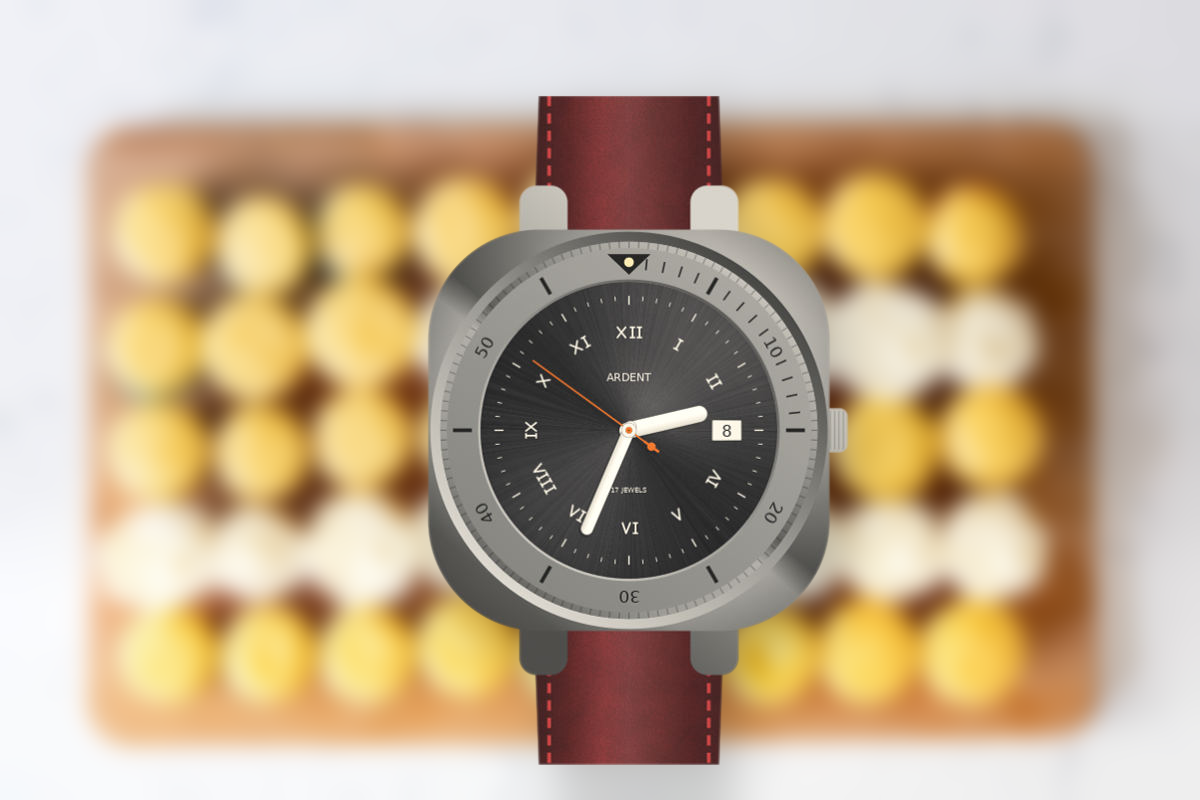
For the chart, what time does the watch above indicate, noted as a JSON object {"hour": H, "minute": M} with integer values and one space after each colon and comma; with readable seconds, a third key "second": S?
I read {"hour": 2, "minute": 33, "second": 51}
